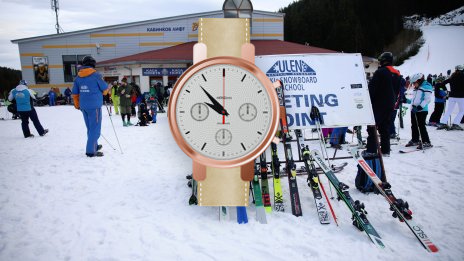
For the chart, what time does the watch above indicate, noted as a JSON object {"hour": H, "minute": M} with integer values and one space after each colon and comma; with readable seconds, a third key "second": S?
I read {"hour": 9, "minute": 53}
